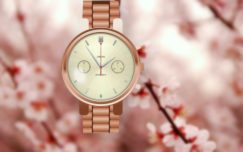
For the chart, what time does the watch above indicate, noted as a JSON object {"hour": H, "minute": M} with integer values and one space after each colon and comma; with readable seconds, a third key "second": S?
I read {"hour": 1, "minute": 54}
